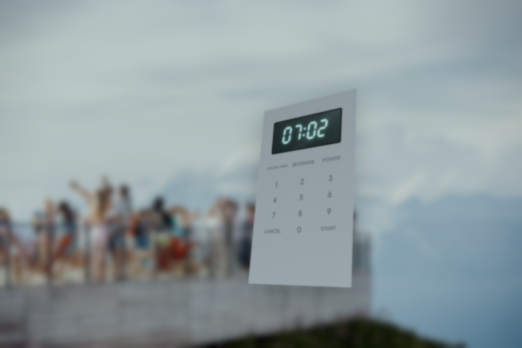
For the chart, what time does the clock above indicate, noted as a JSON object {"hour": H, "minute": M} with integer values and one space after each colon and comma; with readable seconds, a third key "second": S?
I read {"hour": 7, "minute": 2}
